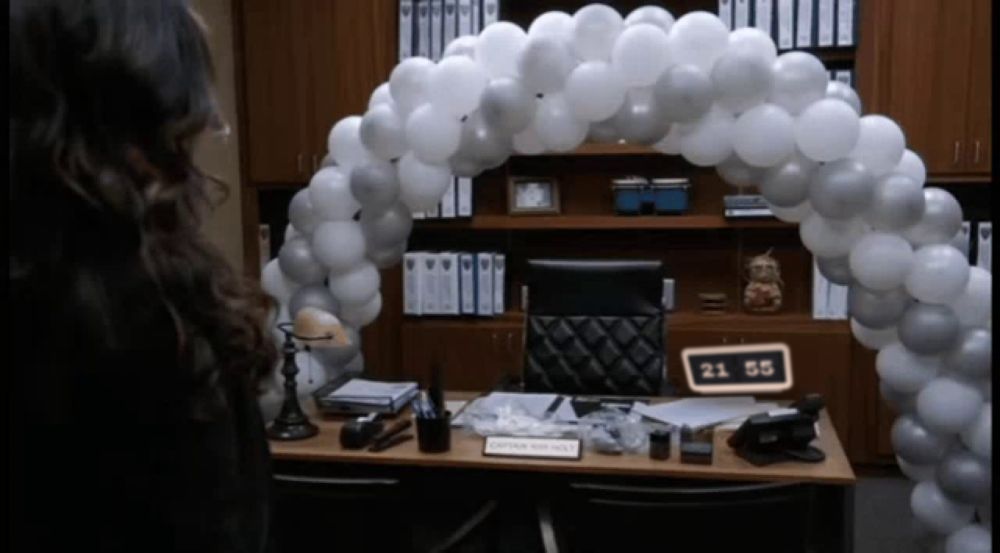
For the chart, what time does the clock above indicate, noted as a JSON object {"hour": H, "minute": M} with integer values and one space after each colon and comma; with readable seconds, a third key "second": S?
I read {"hour": 21, "minute": 55}
